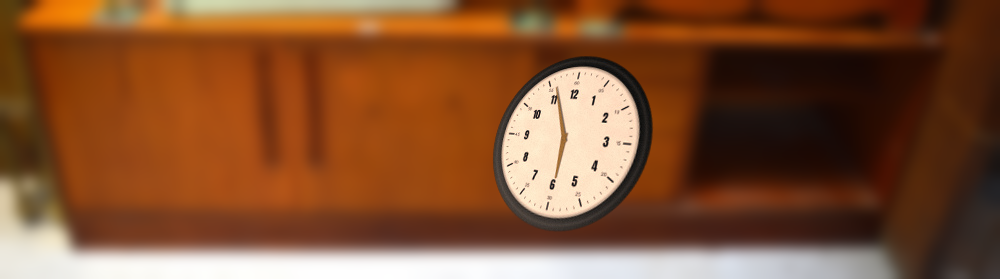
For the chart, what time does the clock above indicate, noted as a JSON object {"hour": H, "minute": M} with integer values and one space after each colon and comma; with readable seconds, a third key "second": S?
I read {"hour": 5, "minute": 56}
